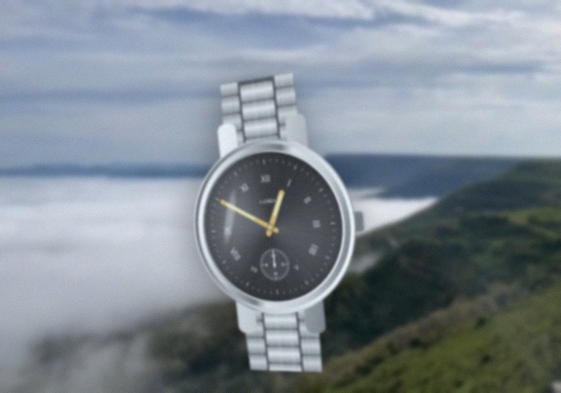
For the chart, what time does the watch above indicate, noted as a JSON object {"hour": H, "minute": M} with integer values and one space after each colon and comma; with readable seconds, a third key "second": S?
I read {"hour": 12, "minute": 50}
